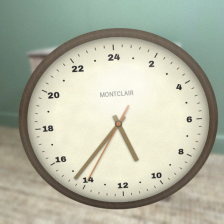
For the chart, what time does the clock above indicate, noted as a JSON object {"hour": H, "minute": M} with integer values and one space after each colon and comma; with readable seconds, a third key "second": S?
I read {"hour": 10, "minute": 36, "second": 35}
